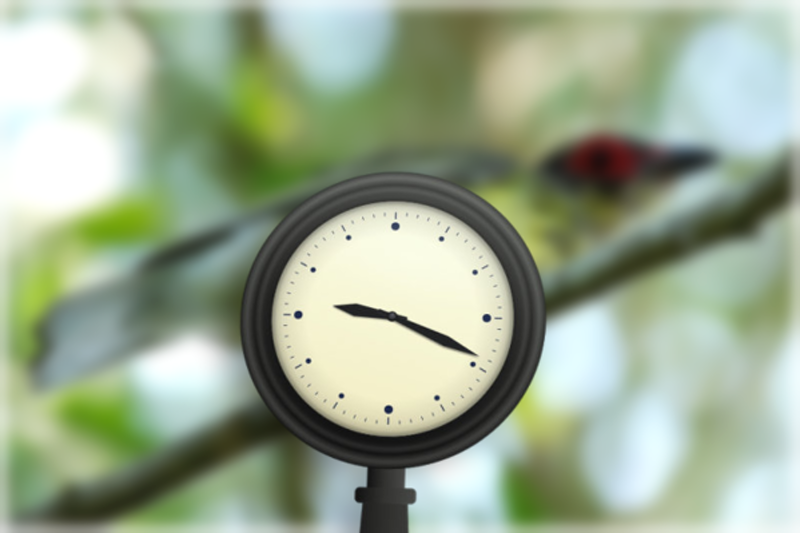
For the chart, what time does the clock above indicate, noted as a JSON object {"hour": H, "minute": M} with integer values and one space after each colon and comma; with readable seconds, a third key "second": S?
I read {"hour": 9, "minute": 19}
